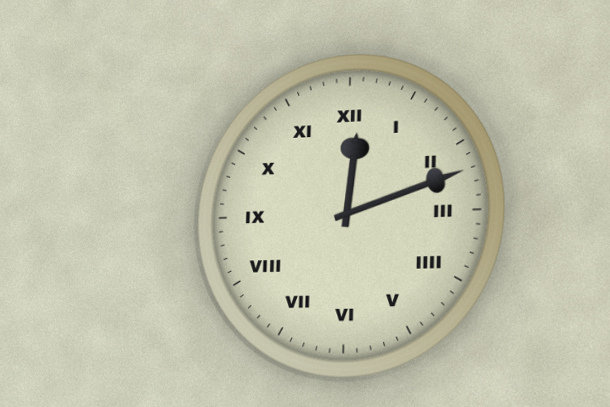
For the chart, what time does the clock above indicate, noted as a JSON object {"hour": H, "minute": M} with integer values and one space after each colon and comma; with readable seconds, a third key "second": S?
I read {"hour": 12, "minute": 12}
